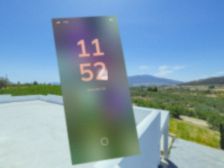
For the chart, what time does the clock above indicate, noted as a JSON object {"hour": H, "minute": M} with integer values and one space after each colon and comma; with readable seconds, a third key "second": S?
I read {"hour": 11, "minute": 52}
